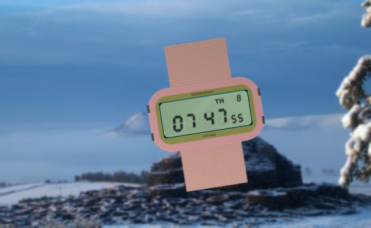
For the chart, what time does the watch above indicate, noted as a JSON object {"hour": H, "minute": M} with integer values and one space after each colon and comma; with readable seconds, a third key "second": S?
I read {"hour": 7, "minute": 47}
